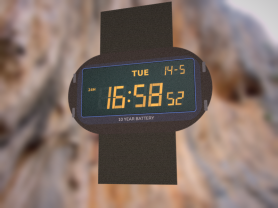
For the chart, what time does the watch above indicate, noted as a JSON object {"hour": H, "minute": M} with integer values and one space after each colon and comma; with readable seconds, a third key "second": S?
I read {"hour": 16, "minute": 58, "second": 52}
